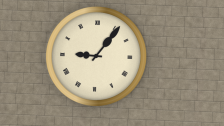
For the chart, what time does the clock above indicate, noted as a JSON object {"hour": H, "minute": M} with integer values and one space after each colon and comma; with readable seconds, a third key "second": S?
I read {"hour": 9, "minute": 6}
